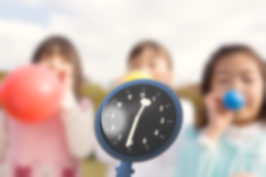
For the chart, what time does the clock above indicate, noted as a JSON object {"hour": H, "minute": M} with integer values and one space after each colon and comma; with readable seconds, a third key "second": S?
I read {"hour": 12, "minute": 31}
